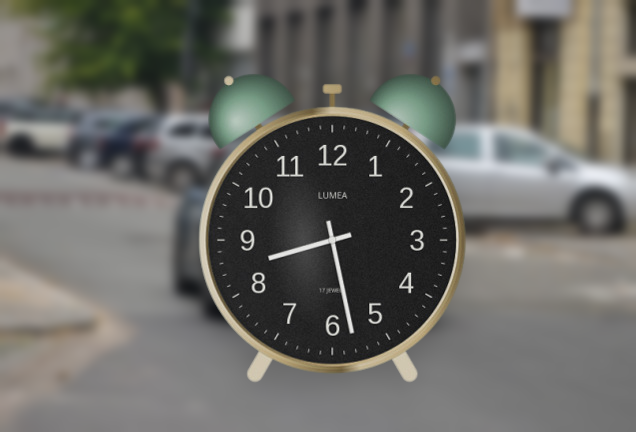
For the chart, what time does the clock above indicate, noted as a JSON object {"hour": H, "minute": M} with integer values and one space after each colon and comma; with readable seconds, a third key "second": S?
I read {"hour": 8, "minute": 28}
